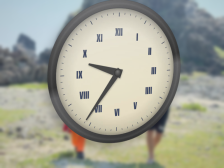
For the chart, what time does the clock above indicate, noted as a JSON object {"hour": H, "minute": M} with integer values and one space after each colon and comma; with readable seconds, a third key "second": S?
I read {"hour": 9, "minute": 36}
